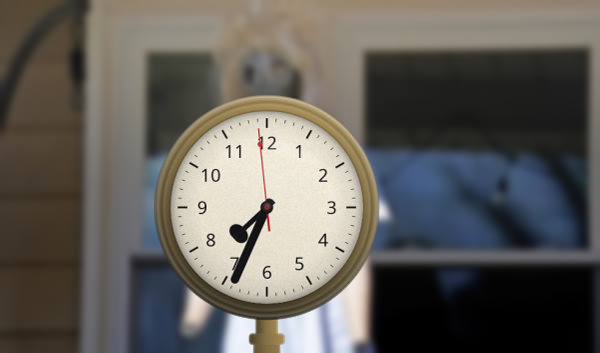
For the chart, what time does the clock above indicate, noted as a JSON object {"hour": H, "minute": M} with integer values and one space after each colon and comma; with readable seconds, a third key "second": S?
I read {"hour": 7, "minute": 33, "second": 59}
